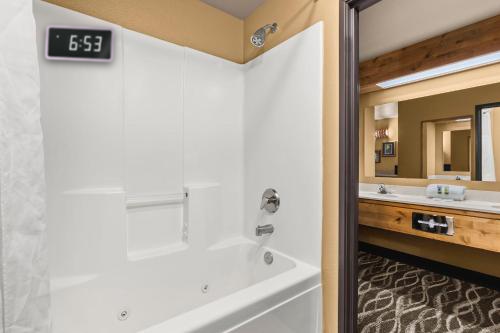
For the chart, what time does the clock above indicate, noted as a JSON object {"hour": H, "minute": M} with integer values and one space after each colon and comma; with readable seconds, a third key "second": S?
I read {"hour": 6, "minute": 53}
